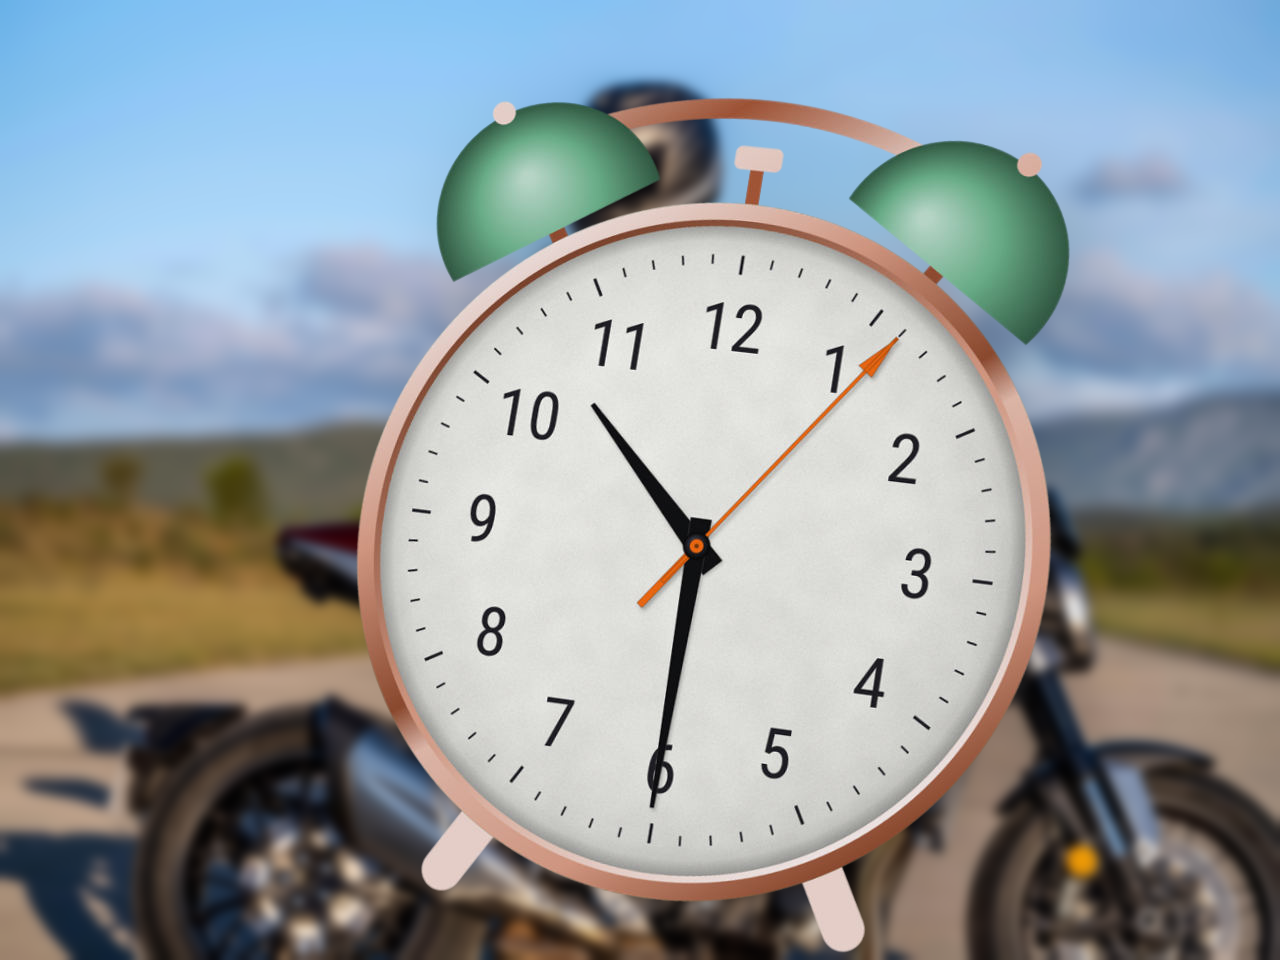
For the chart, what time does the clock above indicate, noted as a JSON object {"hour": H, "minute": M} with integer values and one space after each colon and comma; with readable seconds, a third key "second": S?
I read {"hour": 10, "minute": 30, "second": 6}
